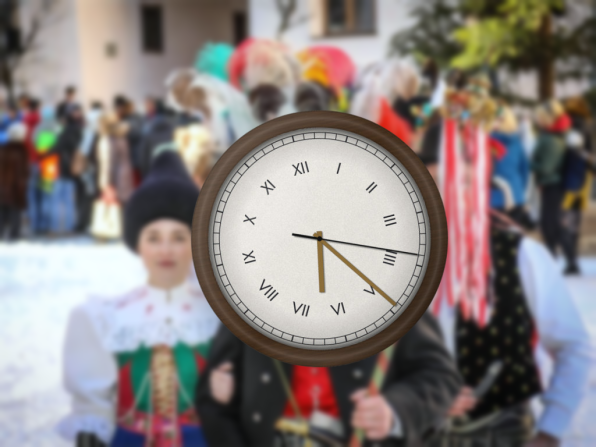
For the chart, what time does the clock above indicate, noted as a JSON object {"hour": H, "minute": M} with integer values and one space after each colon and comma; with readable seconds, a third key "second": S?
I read {"hour": 6, "minute": 24, "second": 19}
